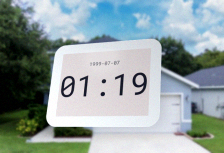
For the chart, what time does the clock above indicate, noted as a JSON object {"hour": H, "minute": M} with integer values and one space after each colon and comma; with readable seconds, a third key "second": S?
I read {"hour": 1, "minute": 19}
